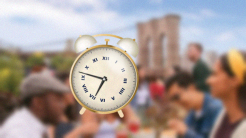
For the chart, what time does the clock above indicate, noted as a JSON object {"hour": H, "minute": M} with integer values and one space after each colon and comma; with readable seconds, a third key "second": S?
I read {"hour": 6, "minute": 47}
